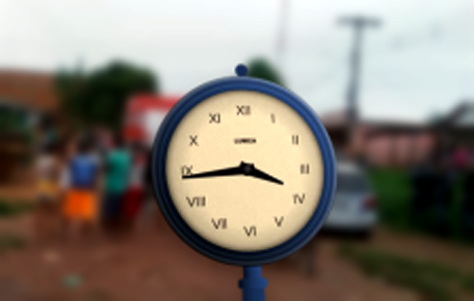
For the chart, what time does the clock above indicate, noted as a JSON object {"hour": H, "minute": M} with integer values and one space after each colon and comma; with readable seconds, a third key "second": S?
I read {"hour": 3, "minute": 44}
